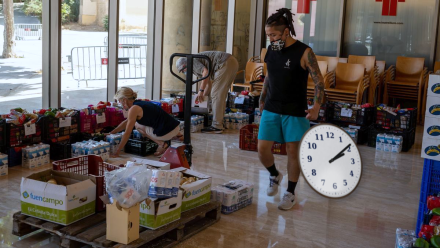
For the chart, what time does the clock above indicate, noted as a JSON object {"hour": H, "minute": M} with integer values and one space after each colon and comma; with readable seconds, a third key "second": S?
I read {"hour": 2, "minute": 9}
